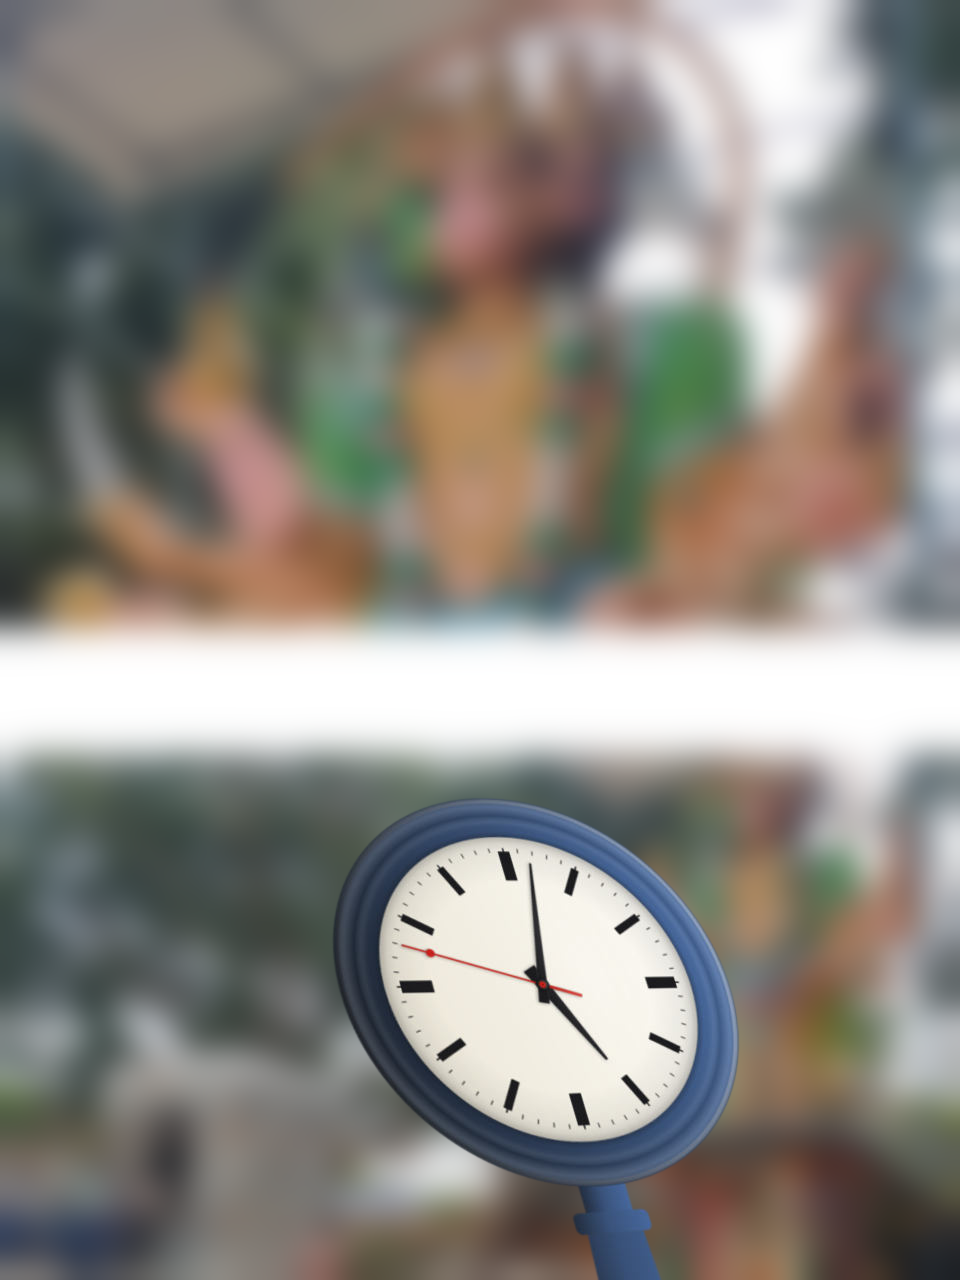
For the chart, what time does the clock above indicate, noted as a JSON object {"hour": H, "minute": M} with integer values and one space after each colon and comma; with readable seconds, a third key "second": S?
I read {"hour": 5, "minute": 1, "second": 48}
